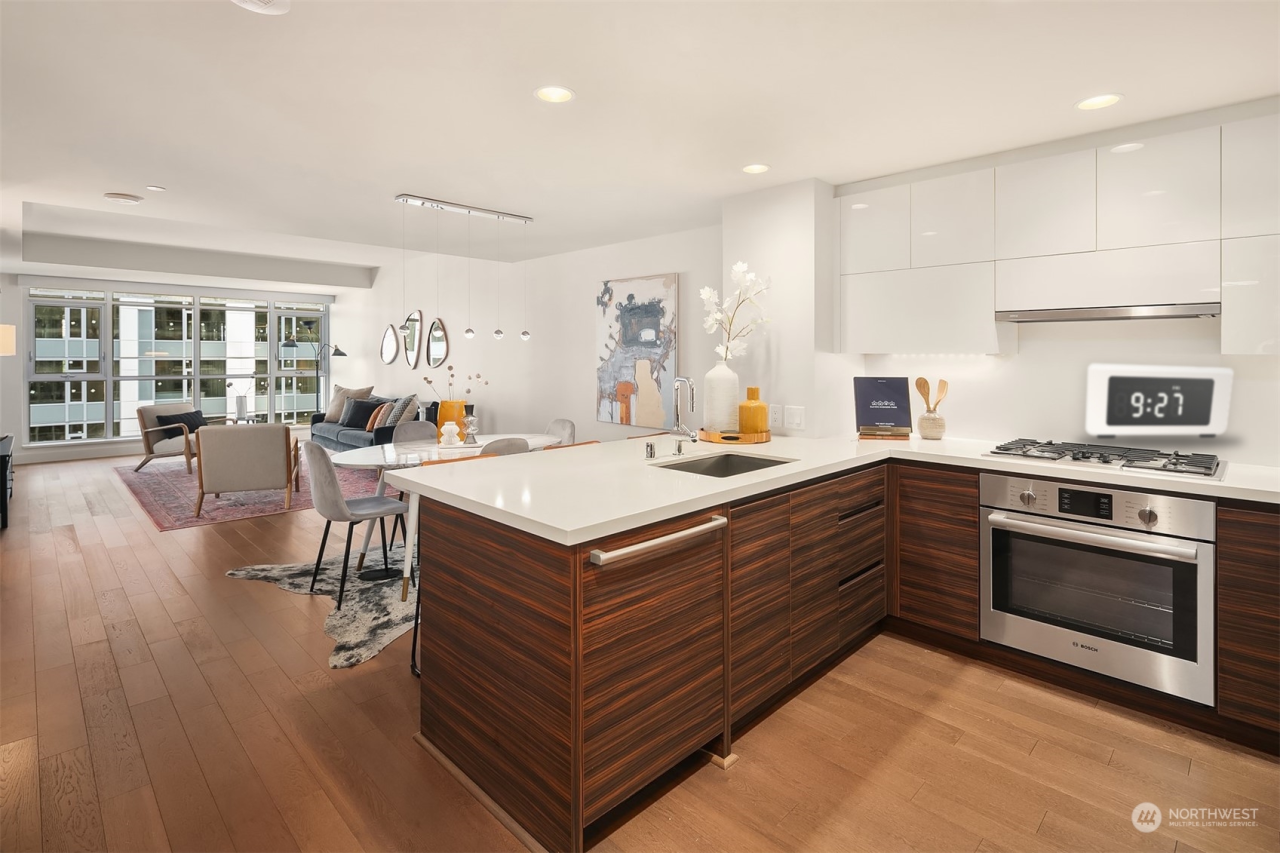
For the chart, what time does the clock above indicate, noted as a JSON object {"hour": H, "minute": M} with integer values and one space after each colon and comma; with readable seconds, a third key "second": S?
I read {"hour": 9, "minute": 27}
